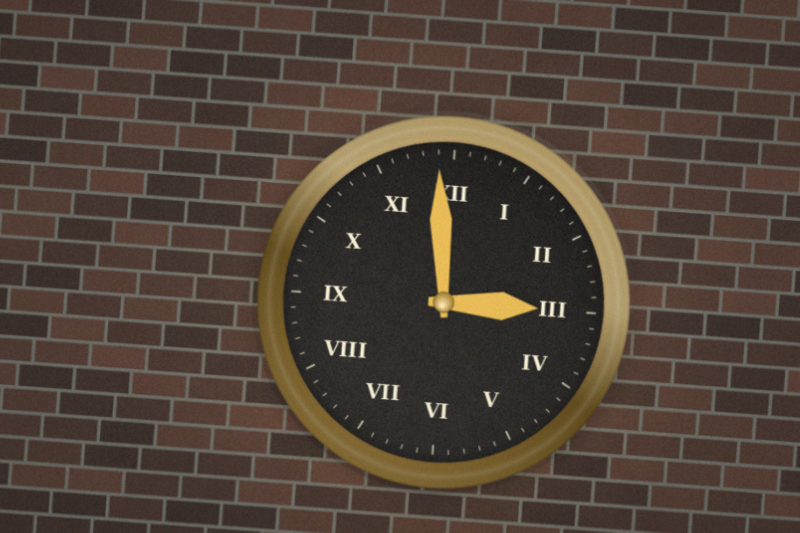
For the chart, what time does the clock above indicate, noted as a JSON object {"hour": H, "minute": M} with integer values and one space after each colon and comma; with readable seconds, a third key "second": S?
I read {"hour": 2, "minute": 59}
